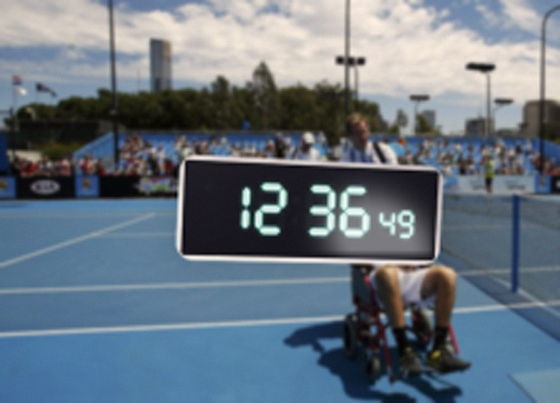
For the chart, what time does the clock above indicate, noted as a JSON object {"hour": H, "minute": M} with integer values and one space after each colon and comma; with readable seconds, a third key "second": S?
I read {"hour": 12, "minute": 36, "second": 49}
